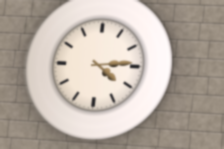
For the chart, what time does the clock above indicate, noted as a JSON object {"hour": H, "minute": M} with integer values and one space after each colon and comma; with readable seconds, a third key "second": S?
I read {"hour": 4, "minute": 14}
